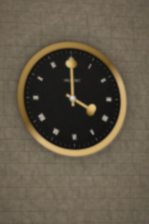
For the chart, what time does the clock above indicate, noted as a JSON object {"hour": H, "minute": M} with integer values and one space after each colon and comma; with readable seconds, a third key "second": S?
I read {"hour": 4, "minute": 0}
